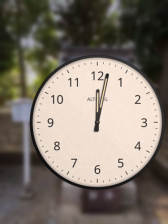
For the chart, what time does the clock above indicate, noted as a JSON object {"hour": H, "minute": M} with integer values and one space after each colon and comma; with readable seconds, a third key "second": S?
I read {"hour": 12, "minute": 2}
